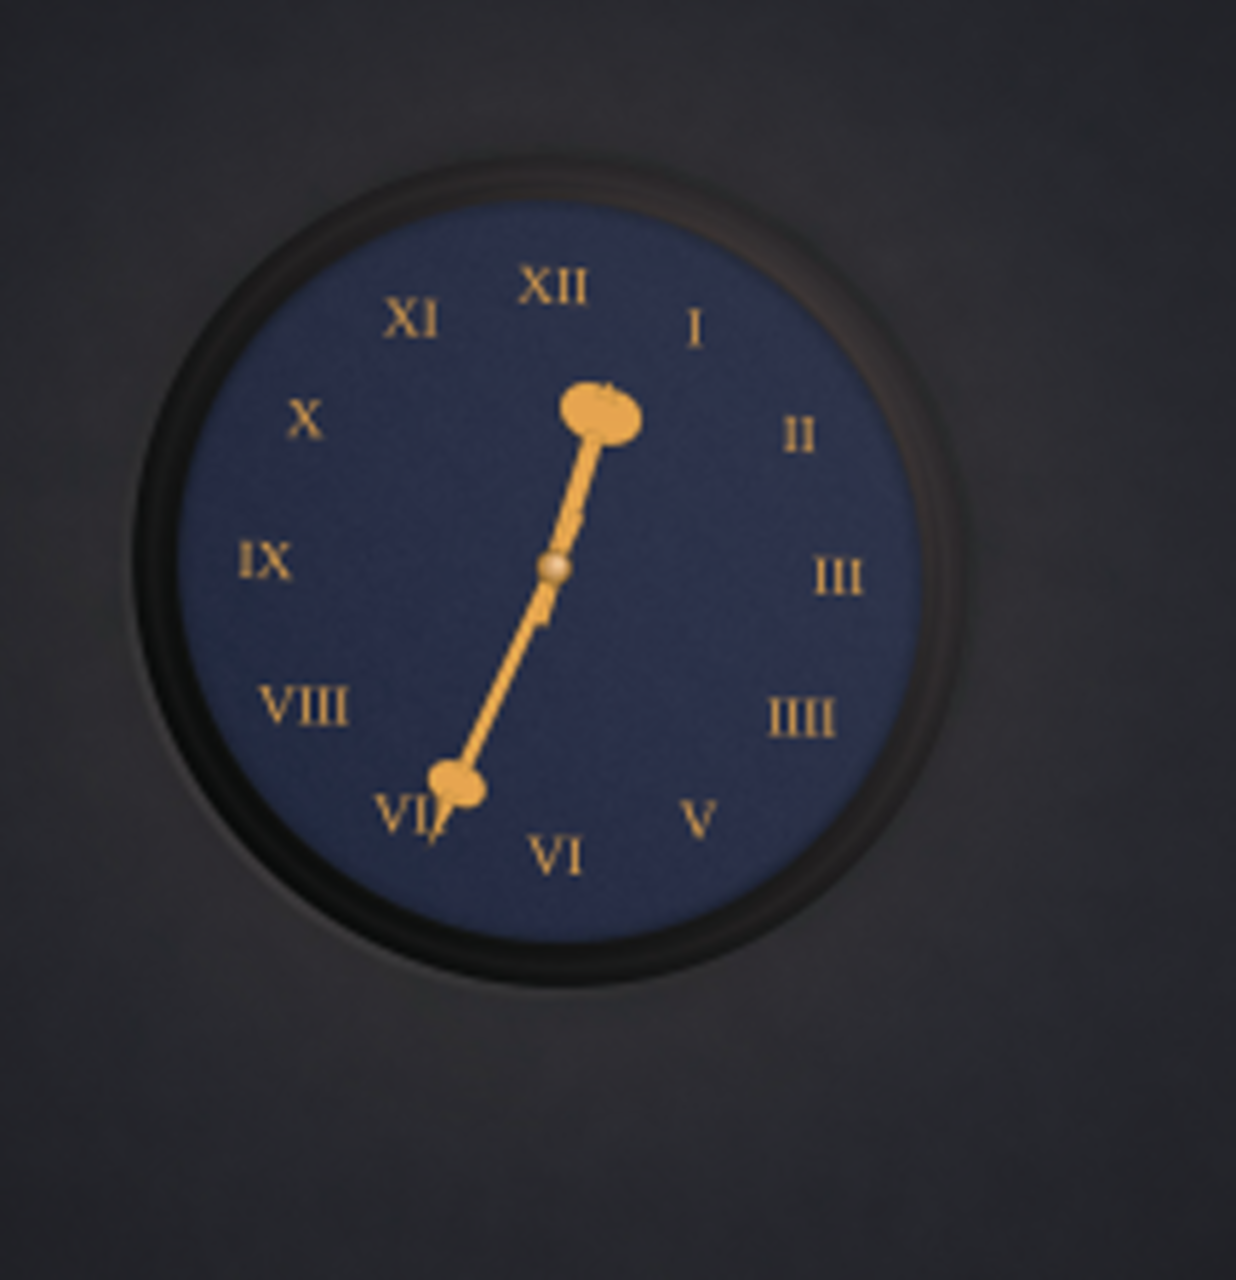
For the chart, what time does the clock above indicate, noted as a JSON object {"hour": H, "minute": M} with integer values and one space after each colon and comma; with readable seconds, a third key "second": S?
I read {"hour": 12, "minute": 34}
